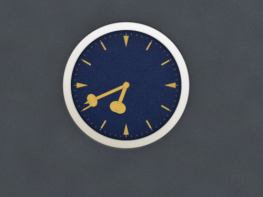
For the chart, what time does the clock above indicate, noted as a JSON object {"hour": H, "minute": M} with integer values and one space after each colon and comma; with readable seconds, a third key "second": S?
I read {"hour": 6, "minute": 41}
